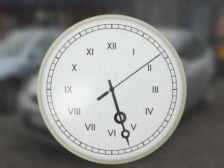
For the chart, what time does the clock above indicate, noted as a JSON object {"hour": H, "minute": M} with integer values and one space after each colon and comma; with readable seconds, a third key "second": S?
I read {"hour": 5, "minute": 27, "second": 9}
